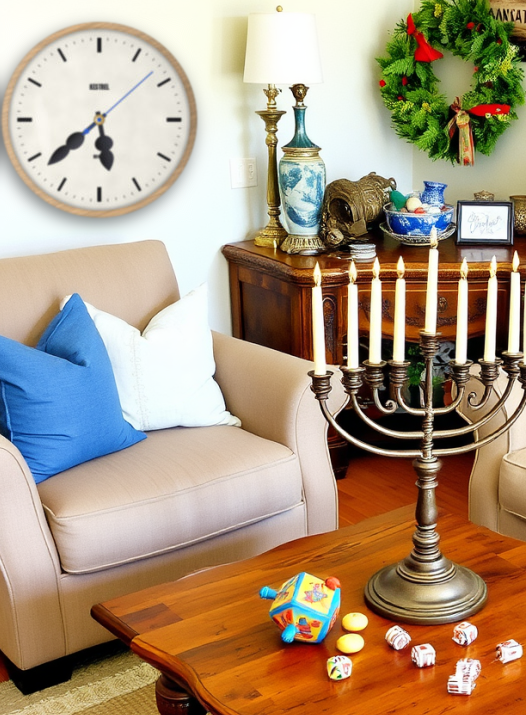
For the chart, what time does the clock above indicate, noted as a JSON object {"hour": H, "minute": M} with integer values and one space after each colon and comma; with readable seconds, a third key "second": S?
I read {"hour": 5, "minute": 38, "second": 8}
